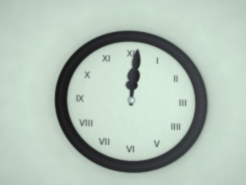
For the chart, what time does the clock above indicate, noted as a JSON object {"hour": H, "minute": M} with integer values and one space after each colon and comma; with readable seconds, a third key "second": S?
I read {"hour": 12, "minute": 1}
